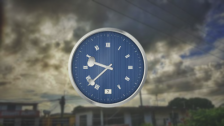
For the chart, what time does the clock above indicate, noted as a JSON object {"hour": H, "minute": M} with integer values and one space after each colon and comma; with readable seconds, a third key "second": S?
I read {"hour": 9, "minute": 38}
